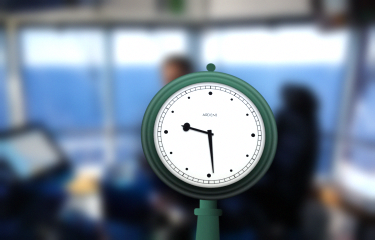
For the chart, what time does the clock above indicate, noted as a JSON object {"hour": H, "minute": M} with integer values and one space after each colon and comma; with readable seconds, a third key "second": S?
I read {"hour": 9, "minute": 29}
